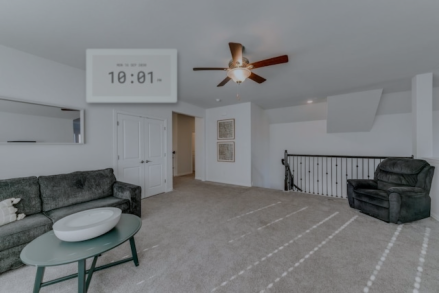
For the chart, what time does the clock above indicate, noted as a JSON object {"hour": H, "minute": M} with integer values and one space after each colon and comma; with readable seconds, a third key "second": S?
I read {"hour": 10, "minute": 1}
